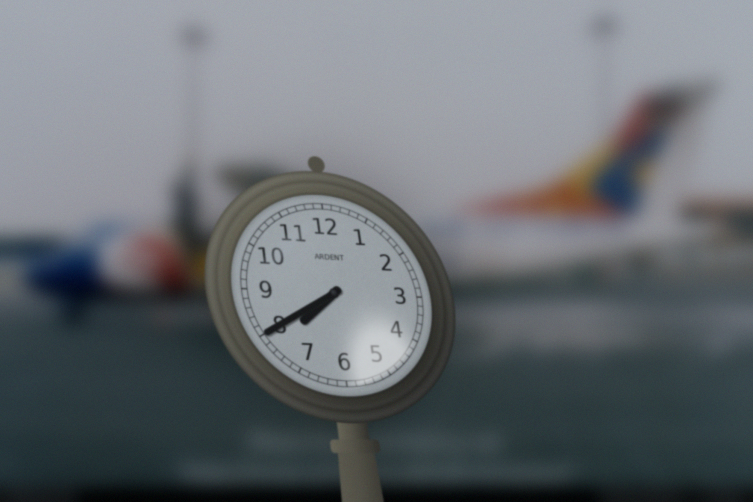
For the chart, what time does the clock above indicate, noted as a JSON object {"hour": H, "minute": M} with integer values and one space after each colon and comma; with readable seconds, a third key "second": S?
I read {"hour": 7, "minute": 40}
